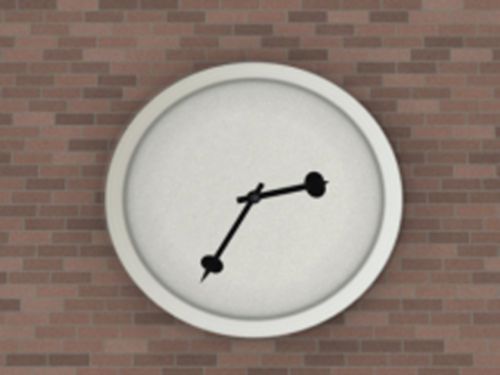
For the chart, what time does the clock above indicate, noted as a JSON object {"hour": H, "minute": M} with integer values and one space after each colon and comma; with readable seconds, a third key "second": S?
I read {"hour": 2, "minute": 35}
